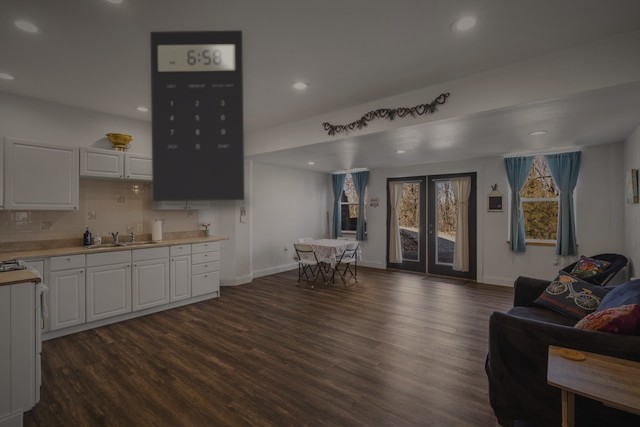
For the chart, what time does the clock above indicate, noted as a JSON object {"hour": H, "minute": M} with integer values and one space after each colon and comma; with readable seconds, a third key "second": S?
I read {"hour": 6, "minute": 58}
